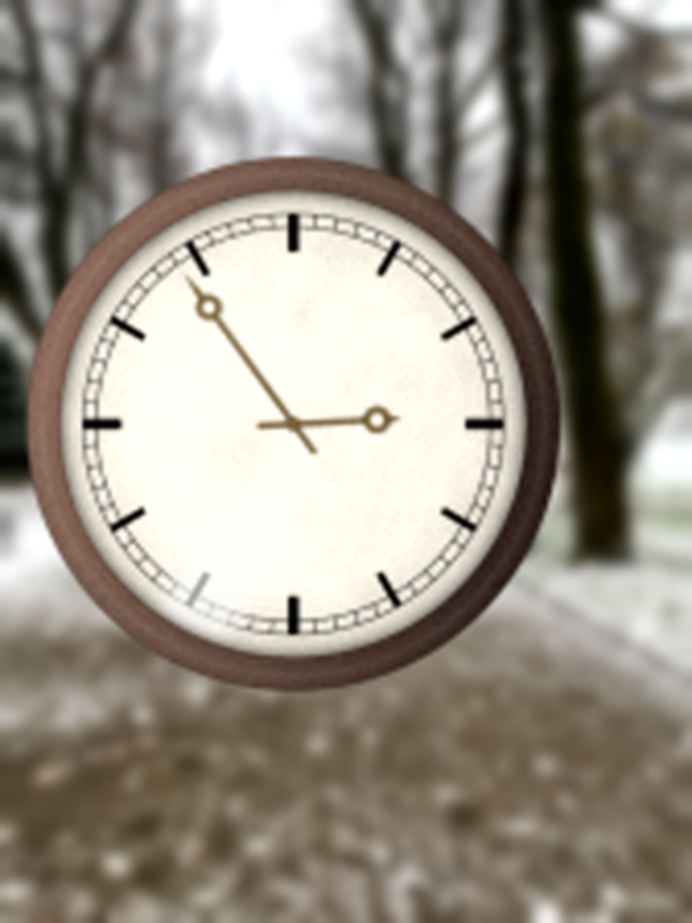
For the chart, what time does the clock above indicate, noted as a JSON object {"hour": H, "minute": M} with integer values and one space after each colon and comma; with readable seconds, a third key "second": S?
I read {"hour": 2, "minute": 54}
